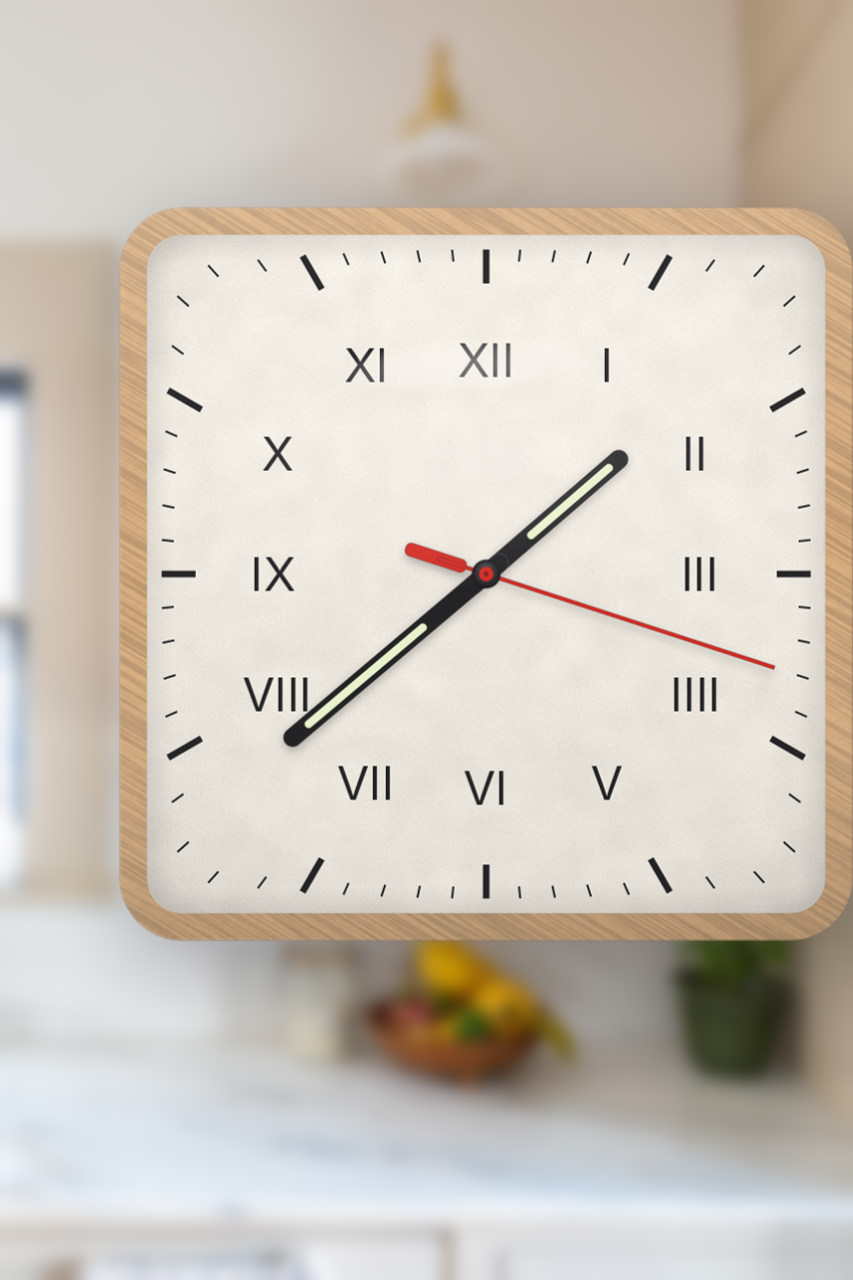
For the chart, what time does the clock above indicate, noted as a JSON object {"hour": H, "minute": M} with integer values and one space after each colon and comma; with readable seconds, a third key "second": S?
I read {"hour": 1, "minute": 38, "second": 18}
